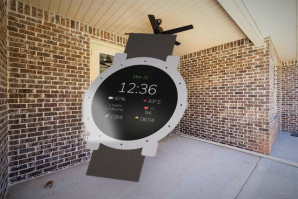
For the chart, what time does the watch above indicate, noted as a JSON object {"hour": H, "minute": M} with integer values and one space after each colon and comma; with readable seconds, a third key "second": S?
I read {"hour": 12, "minute": 36}
